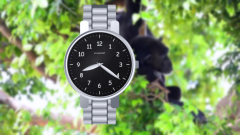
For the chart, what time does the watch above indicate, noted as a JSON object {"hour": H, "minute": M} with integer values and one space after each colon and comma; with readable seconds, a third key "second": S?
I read {"hour": 8, "minute": 21}
